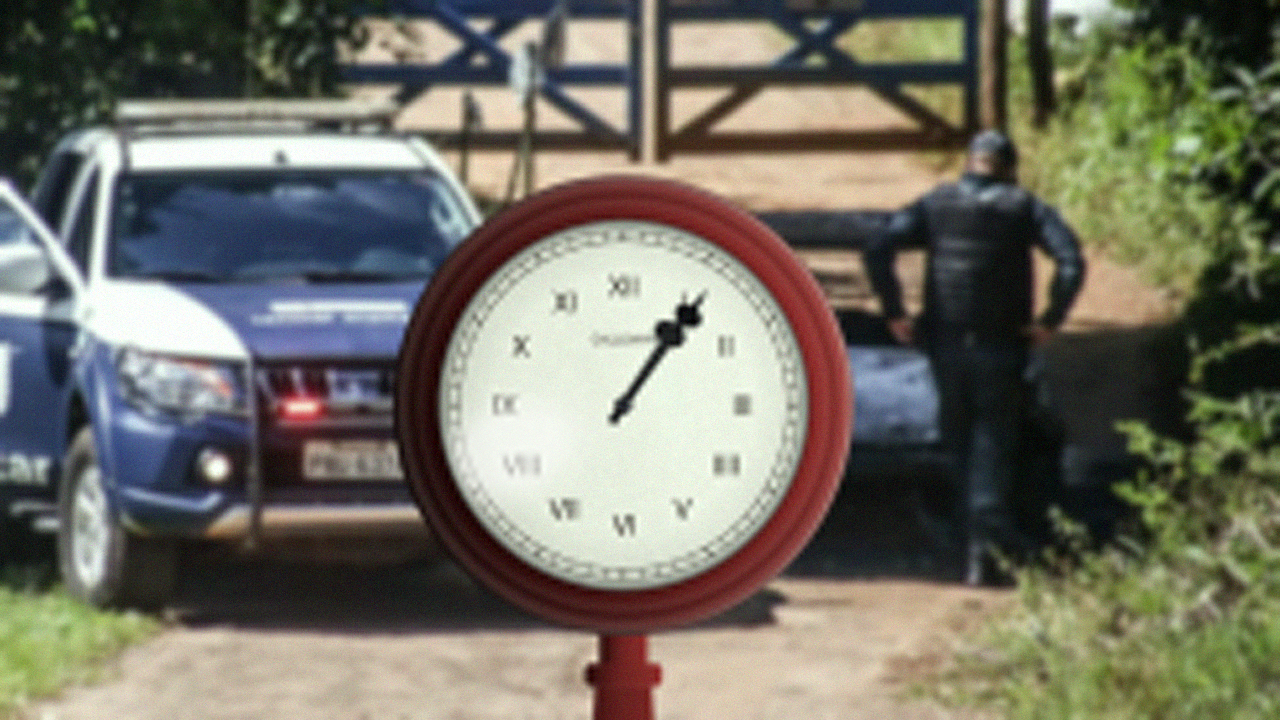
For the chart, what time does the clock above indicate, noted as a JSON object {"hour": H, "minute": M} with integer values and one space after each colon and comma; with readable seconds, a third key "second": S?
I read {"hour": 1, "minute": 6}
